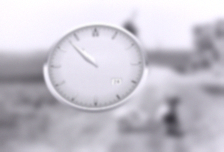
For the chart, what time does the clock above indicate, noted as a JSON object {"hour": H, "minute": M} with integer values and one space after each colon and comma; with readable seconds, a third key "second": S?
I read {"hour": 10, "minute": 53}
